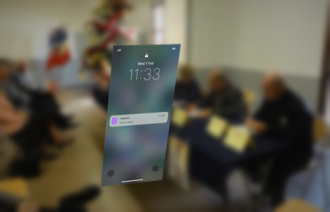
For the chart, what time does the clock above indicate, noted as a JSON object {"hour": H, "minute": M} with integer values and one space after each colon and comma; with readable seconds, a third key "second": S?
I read {"hour": 11, "minute": 33}
